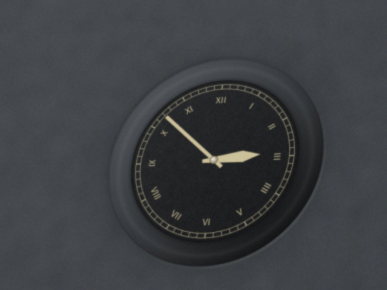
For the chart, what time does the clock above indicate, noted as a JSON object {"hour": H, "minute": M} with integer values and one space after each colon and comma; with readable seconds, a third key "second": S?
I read {"hour": 2, "minute": 52}
